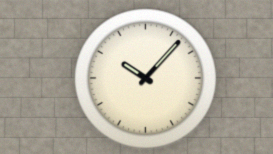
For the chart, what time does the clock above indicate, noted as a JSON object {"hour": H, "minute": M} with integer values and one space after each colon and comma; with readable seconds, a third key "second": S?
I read {"hour": 10, "minute": 7}
